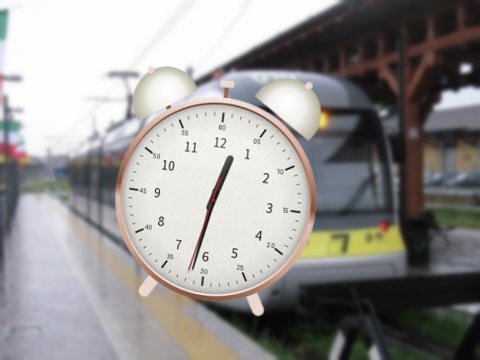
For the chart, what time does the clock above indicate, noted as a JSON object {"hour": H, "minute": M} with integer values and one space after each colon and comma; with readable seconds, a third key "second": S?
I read {"hour": 12, "minute": 31, "second": 32}
